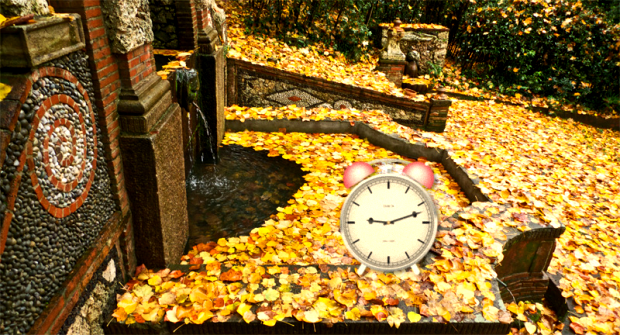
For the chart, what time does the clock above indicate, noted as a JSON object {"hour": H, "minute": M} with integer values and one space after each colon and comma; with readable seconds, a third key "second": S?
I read {"hour": 9, "minute": 12}
